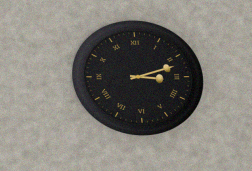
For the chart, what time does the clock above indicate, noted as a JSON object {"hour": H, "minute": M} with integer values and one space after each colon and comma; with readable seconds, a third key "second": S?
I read {"hour": 3, "minute": 12}
